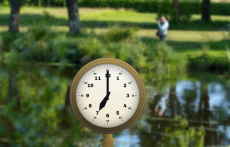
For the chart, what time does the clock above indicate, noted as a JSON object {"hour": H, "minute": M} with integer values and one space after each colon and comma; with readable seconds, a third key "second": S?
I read {"hour": 7, "minute": 0}
